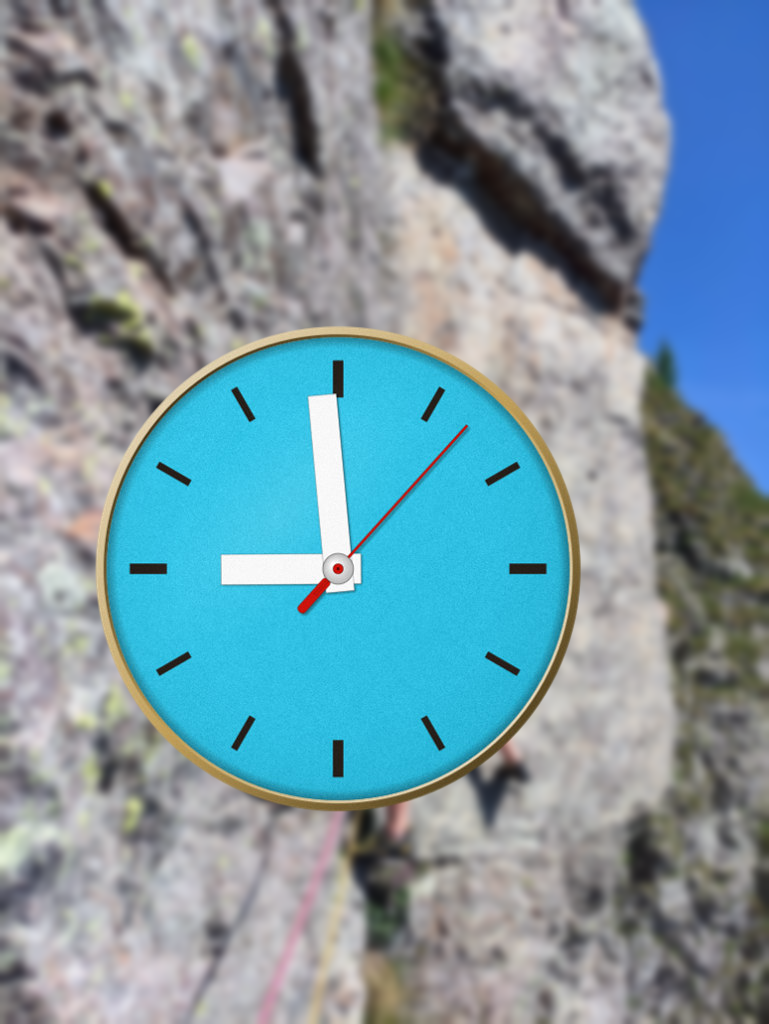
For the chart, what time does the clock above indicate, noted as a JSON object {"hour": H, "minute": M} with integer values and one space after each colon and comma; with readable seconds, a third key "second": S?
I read {"hour": 8, "minute": 59, "second": 7}
